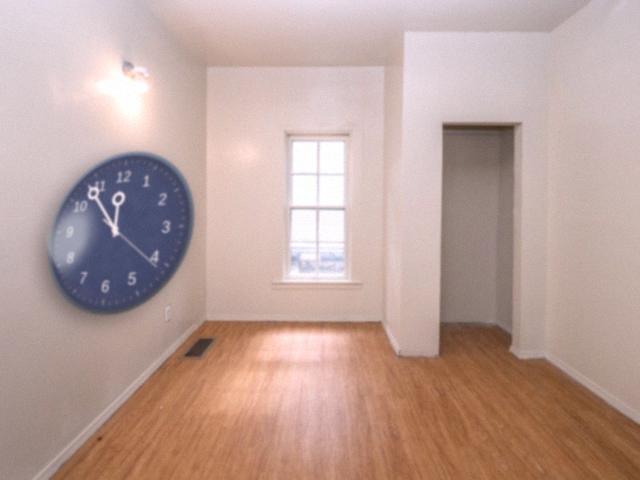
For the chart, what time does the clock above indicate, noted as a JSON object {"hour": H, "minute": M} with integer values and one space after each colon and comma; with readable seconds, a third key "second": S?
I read {"hour": 11, "minute": 53, "second": 21}
